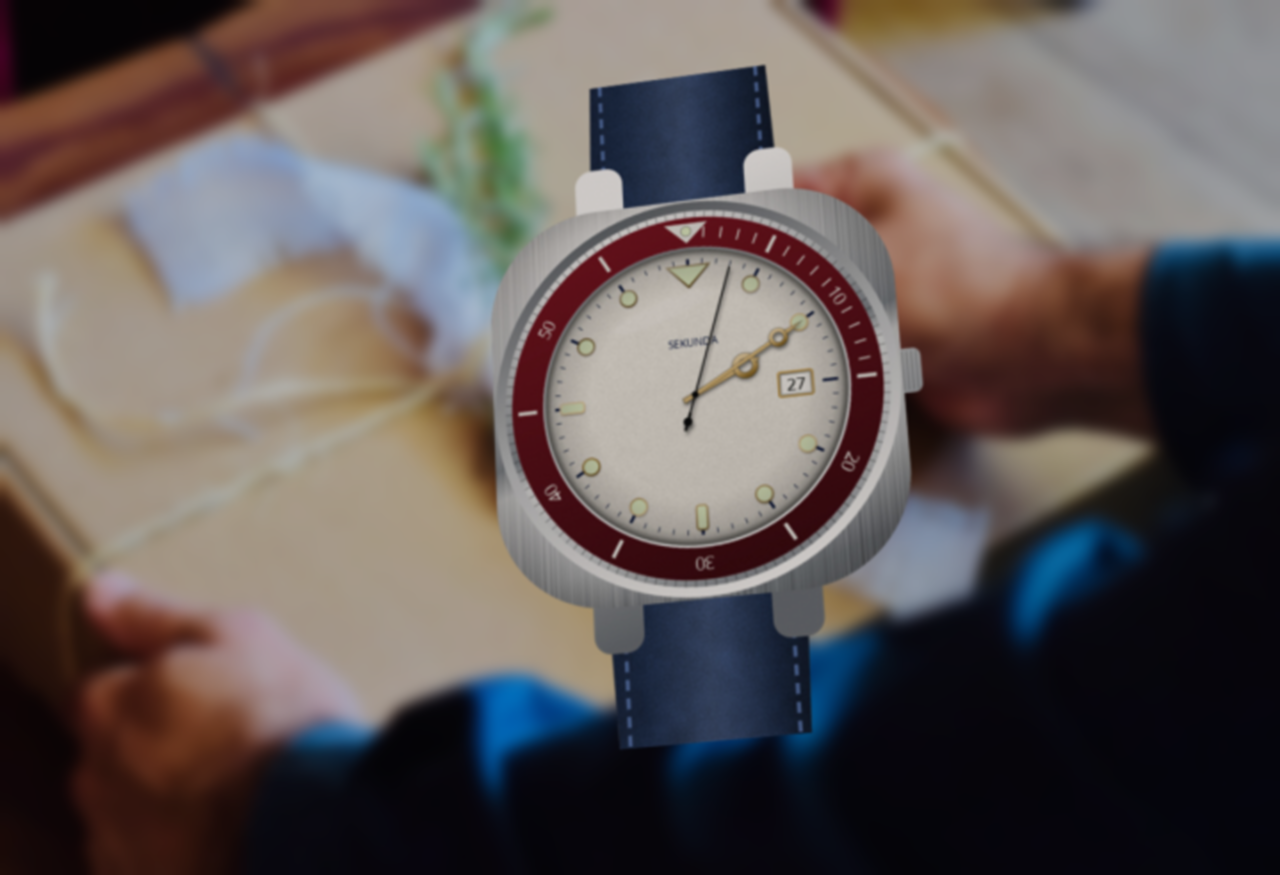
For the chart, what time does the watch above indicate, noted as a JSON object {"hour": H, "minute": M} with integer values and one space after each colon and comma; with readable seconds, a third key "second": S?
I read {"hour": 2, "minute": 10, "second": 3}
